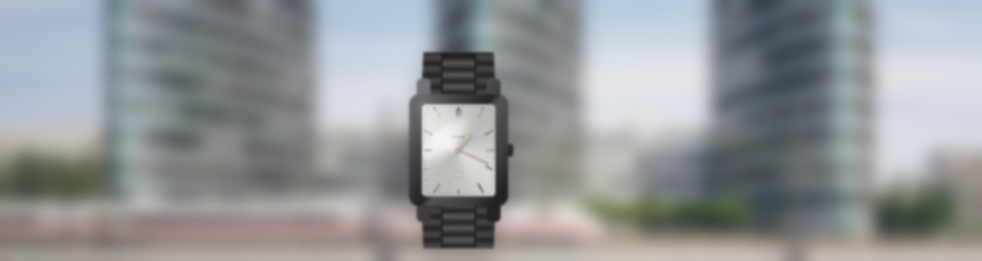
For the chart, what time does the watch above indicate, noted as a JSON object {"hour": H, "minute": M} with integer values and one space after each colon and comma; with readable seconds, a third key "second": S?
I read {"hour": 1, "minute": 19}
